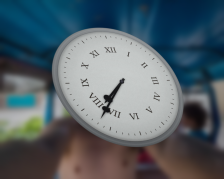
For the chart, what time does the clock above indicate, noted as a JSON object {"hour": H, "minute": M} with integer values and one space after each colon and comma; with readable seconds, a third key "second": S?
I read {"hour": 7, "minute": 37}
